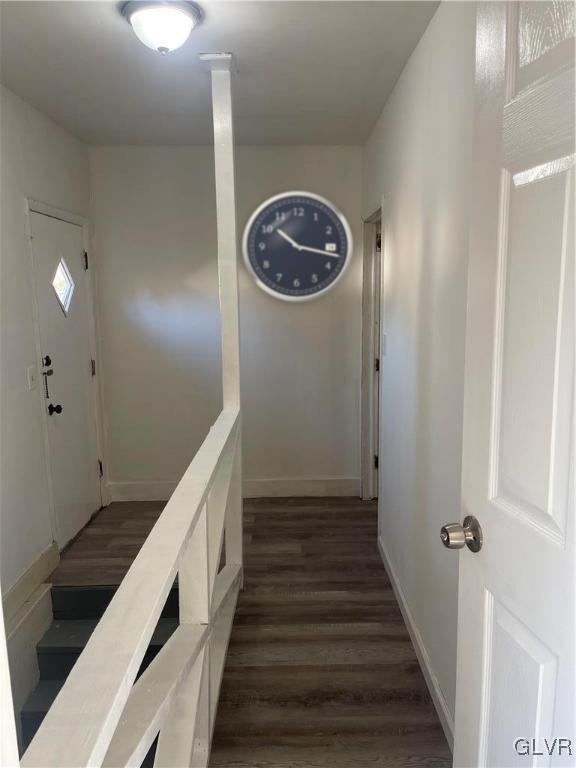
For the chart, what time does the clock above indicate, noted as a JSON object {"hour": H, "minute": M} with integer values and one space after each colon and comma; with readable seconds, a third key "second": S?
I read {"hour": 10, "minute": 17}
